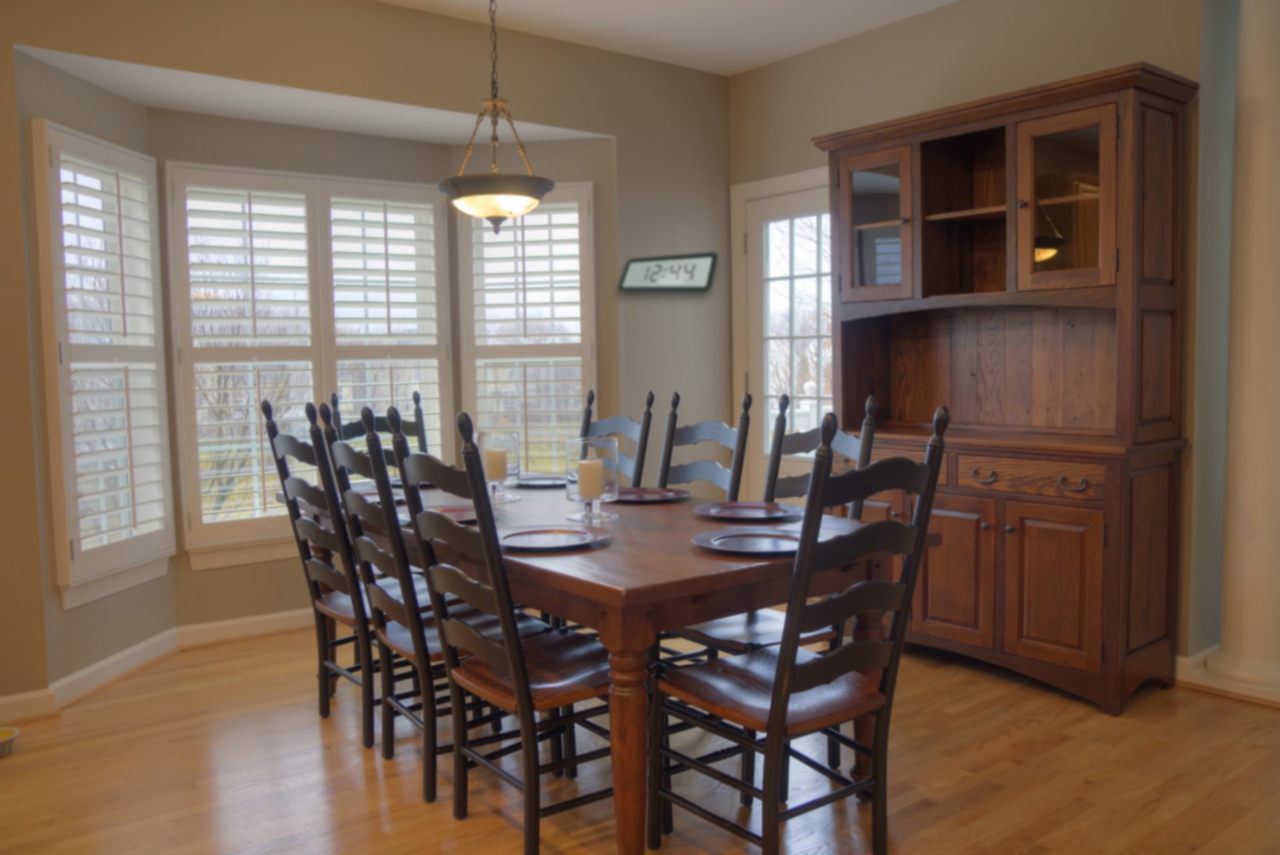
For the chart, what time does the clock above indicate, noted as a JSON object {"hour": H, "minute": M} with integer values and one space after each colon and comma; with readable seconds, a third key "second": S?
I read {"hour": 12, "minute": 44}
